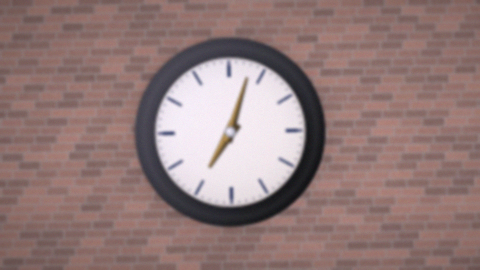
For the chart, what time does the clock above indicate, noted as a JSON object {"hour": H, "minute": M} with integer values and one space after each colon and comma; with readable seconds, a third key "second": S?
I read {"hour": 7, "minute": 3}
